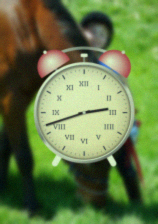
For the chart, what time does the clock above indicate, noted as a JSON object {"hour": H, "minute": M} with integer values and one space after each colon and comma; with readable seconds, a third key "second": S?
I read {"hour": 2, "minute": 42}
